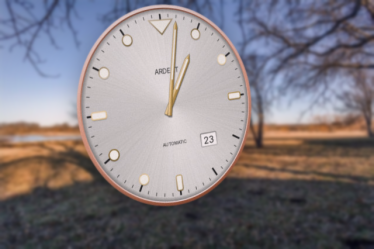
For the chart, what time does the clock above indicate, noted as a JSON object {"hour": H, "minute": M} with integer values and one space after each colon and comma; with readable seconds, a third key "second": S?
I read {"hour": 1, "minute": 2}
